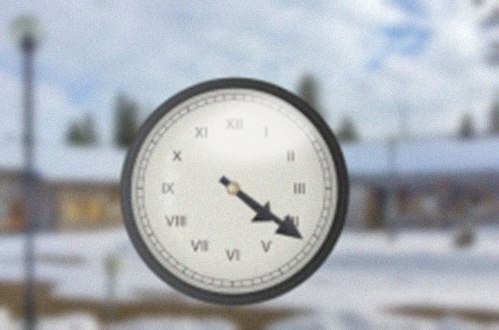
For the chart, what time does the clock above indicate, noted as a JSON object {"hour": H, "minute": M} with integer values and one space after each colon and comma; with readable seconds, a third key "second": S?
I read {"hour": 4, "minute": 21}
